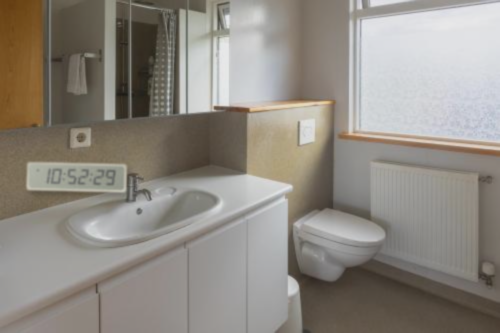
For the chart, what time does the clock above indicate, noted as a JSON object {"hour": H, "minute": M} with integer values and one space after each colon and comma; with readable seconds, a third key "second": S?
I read {"hour": 10, "minute": 52, "second": 29}
